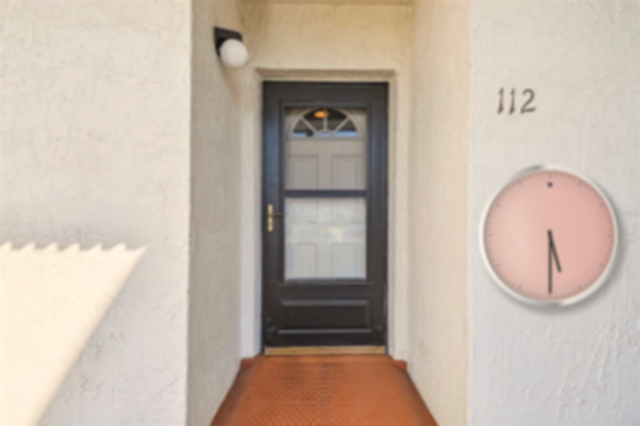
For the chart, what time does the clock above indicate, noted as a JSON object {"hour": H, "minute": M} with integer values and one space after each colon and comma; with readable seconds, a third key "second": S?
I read {"hour": 5, "minute": 30}
